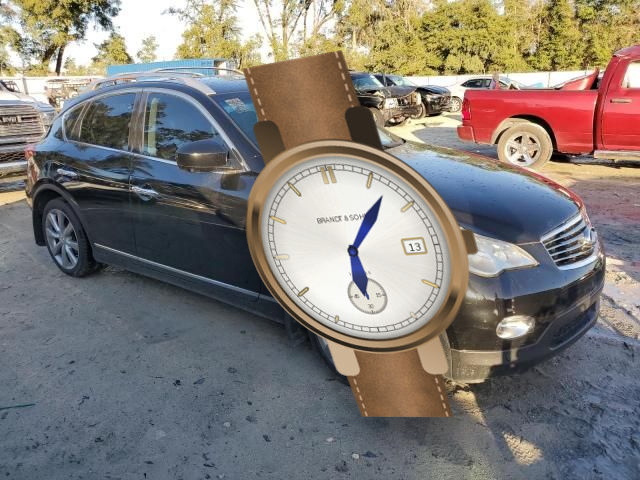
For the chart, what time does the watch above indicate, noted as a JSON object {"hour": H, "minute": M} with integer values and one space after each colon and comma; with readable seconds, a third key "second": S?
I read {"hour": 6, "minute": 7}
